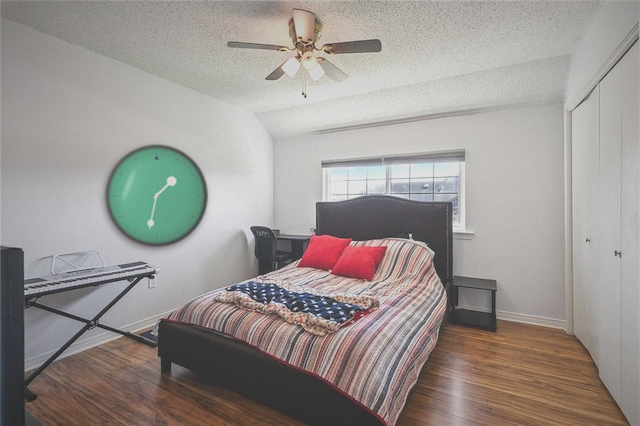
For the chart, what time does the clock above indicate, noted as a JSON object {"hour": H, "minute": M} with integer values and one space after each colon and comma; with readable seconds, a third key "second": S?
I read {"hour": 1, "minute": 32}
